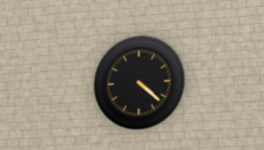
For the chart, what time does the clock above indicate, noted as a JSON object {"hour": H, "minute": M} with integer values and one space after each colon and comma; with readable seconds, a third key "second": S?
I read {"hour": 4, "minute": 22}
